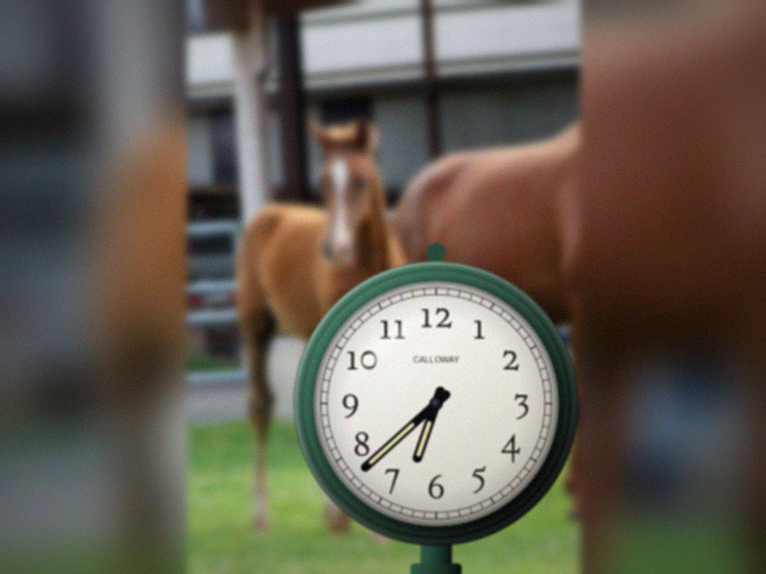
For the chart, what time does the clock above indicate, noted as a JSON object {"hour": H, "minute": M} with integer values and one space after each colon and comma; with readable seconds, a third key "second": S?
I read {"hour": 6, "minute": 38}
